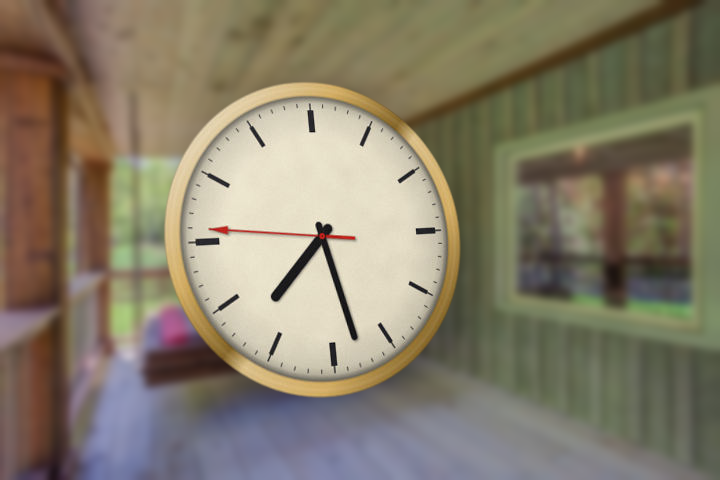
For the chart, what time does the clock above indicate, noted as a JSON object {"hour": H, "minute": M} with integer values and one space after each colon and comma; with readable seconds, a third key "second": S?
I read {"hour": 7, "minute": 27, "second": 46}
